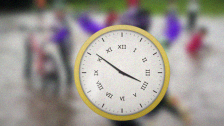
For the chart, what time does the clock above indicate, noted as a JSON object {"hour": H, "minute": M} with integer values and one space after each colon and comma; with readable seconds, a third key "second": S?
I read {"hour": 3, "minute": 51}
